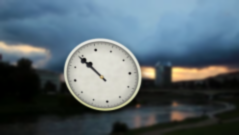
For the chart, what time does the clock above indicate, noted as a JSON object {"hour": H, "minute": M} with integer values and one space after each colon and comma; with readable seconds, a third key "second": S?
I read {"hour": 10, "minute": 54}
